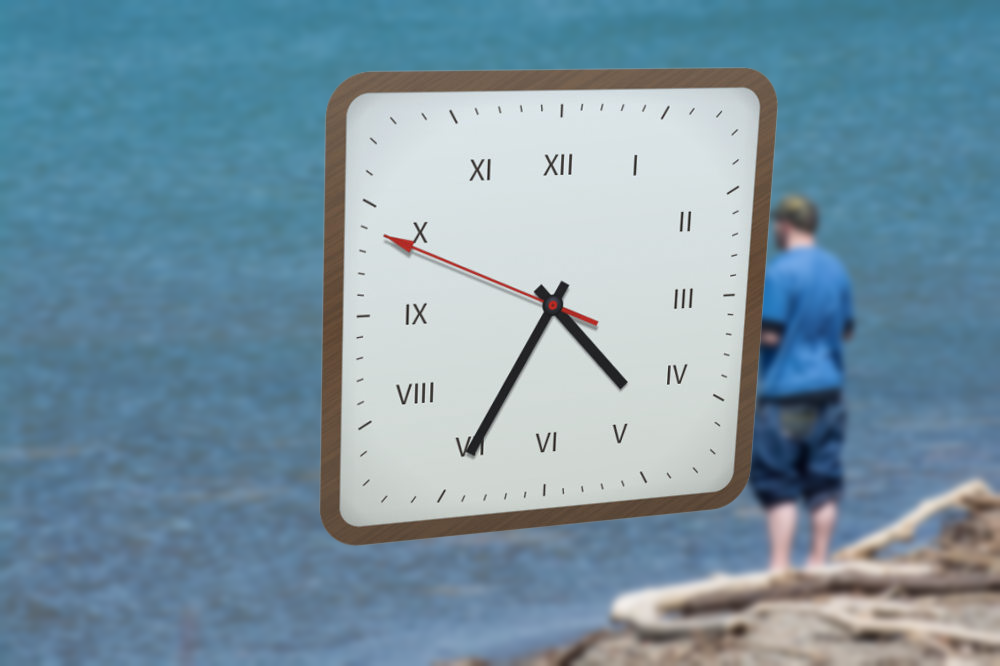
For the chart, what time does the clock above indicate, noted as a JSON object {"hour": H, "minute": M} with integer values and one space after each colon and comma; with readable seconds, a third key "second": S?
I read {"hour": 4, "minute": 34, "second": 49}
